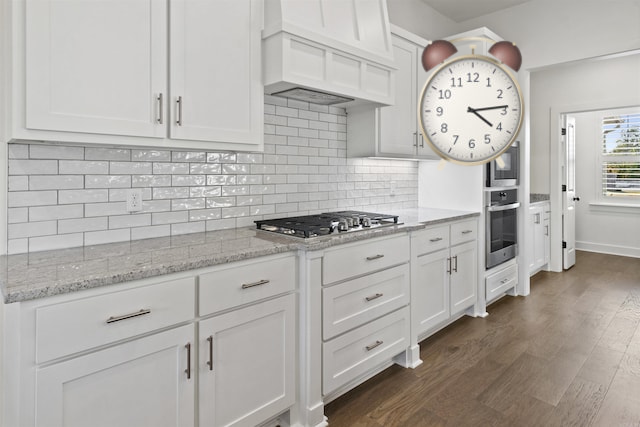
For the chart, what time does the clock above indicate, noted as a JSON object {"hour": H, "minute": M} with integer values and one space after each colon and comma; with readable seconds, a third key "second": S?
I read {"hour": 4, "minute": 14}
